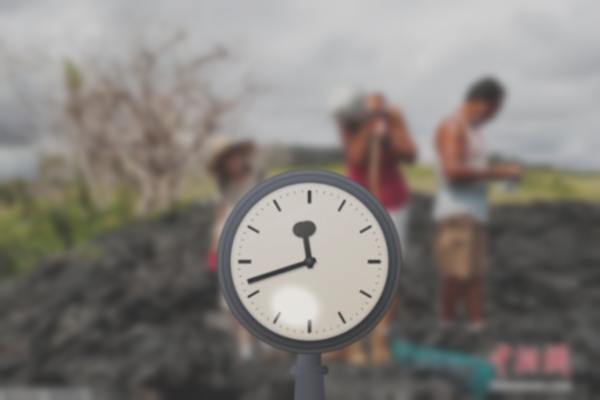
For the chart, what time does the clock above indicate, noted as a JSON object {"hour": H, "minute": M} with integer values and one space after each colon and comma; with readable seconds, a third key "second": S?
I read {"hour": 11, "minute": 42}
